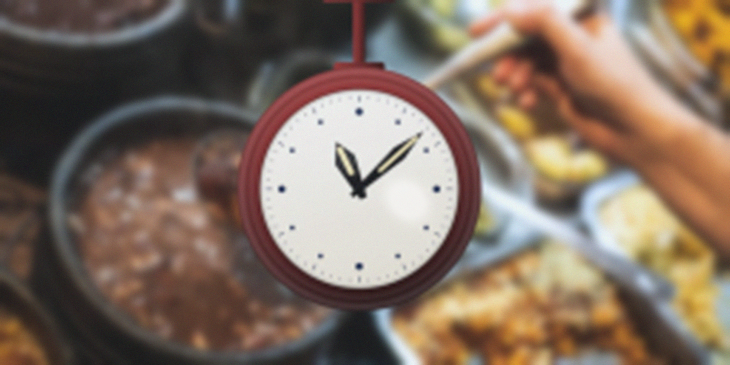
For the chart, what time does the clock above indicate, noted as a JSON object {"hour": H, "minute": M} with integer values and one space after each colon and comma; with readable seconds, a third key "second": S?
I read {"hour": 11, "minute": 8}
